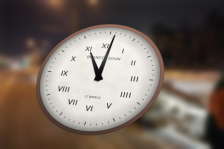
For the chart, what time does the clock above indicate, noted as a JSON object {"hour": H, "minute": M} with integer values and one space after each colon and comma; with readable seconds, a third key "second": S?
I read {"hour": 11, "minute": 1}
